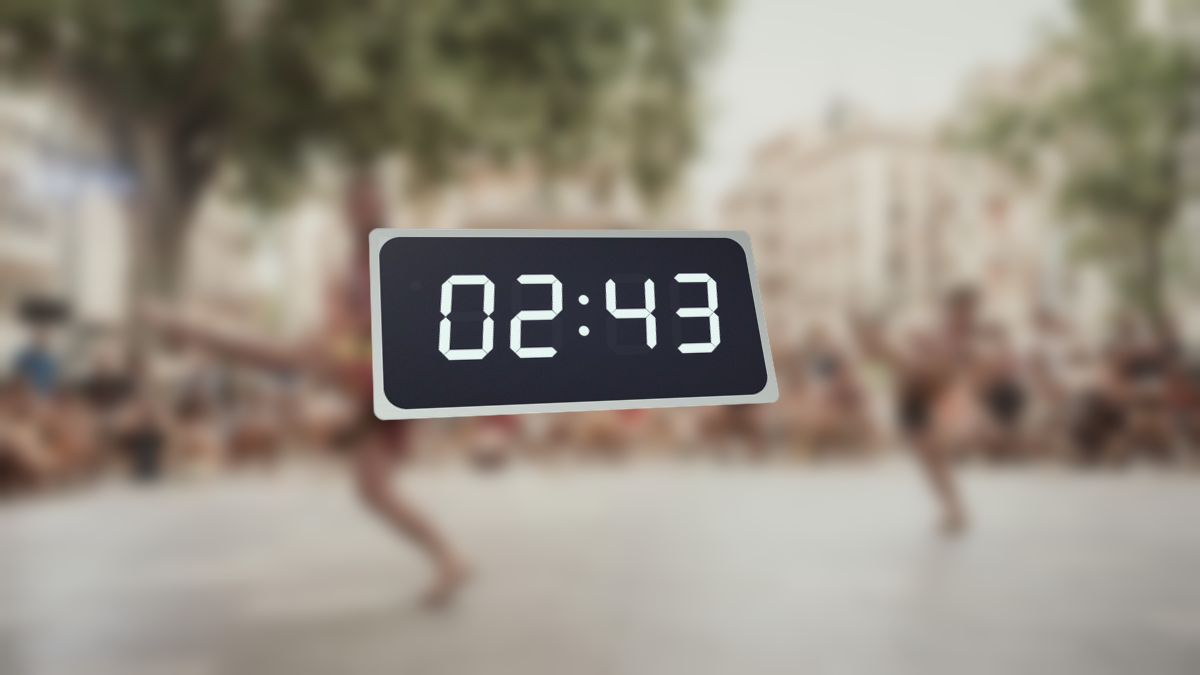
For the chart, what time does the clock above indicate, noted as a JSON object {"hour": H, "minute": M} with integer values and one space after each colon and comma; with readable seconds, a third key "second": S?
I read {"hour": 2, "minute": 43}
